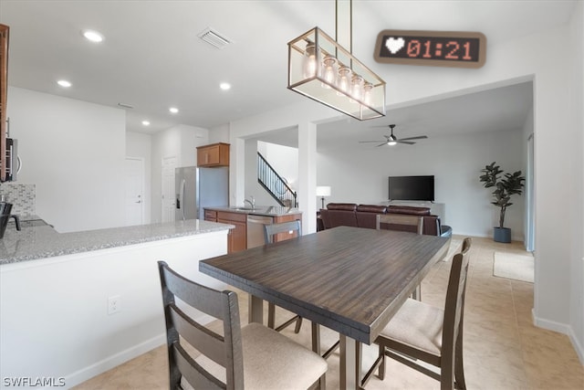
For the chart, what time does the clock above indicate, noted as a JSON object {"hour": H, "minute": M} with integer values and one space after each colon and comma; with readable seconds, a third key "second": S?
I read {"hour": 1, "minute": 21}
